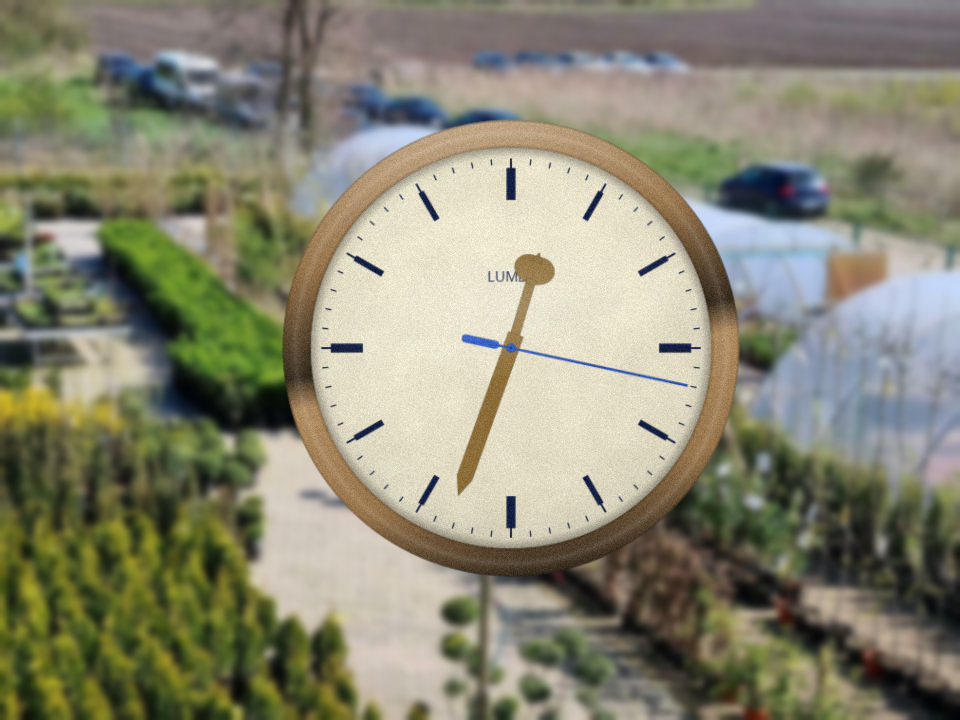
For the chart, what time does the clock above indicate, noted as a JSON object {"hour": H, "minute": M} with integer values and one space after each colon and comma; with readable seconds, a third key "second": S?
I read {"hour": 12, "minute": 33, "second": 17}
